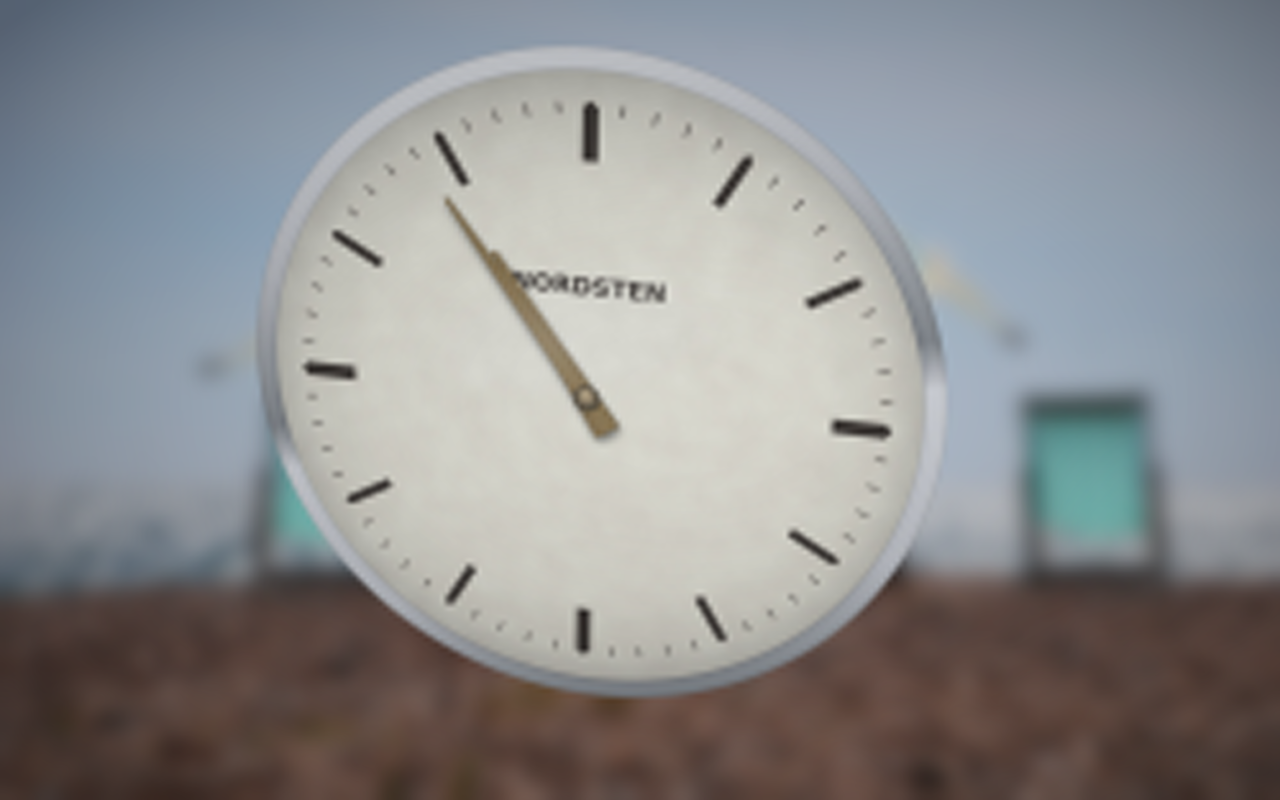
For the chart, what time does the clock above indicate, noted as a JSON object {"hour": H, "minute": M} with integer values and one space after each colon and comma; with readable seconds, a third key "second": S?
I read {"hour": 10, "minute": 54}
